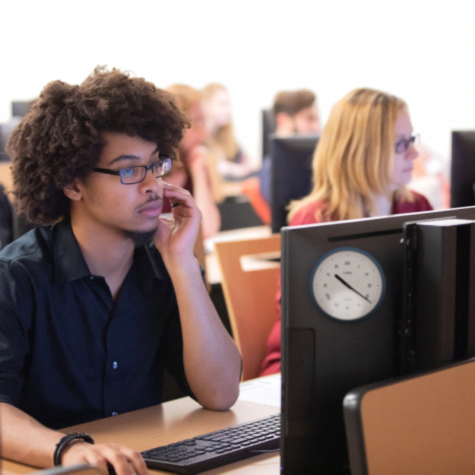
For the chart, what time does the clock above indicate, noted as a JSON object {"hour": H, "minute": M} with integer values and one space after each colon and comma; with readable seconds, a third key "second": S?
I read {"hour": 10, "minute": 21}
